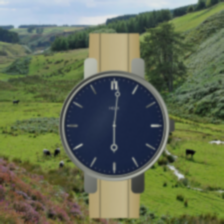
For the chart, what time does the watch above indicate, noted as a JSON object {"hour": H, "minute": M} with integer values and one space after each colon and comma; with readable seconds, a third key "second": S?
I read {"hour": 6, "minute": 1}
